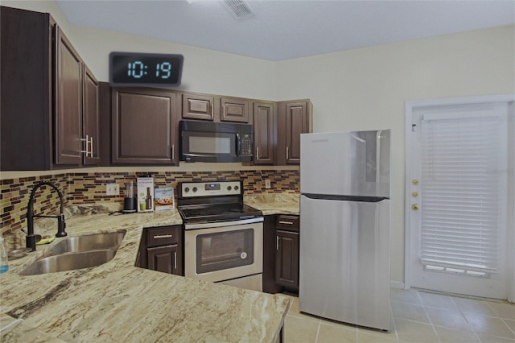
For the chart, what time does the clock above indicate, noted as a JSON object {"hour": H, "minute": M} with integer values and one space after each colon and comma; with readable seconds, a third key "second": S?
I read {"hour": 10, "minute": 19}
